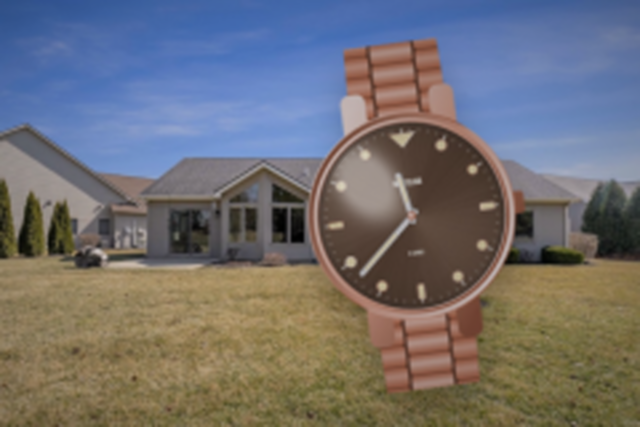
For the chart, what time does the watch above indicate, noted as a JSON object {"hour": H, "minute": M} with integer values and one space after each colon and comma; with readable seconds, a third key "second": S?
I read {"hour": 11, "minute": 38}
